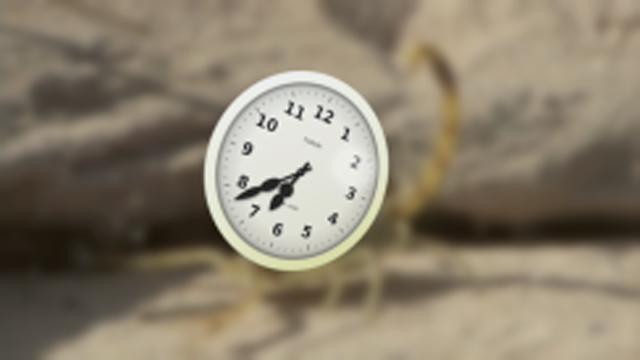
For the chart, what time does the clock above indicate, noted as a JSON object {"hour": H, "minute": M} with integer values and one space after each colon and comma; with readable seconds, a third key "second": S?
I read {"hour": 6, "minute": 38}
